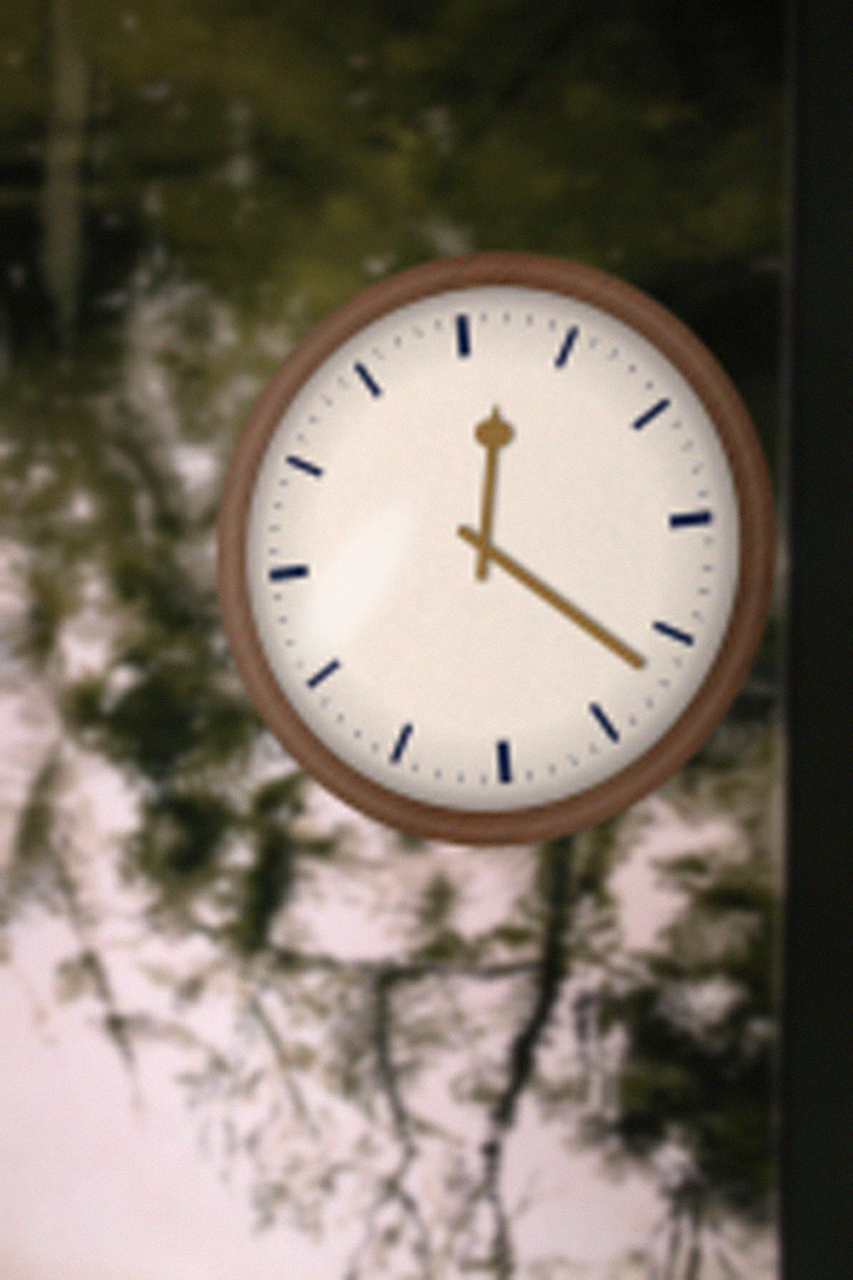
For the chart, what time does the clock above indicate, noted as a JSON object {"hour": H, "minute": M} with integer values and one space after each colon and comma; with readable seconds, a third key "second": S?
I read {"hour": 12, "minute": 22}
